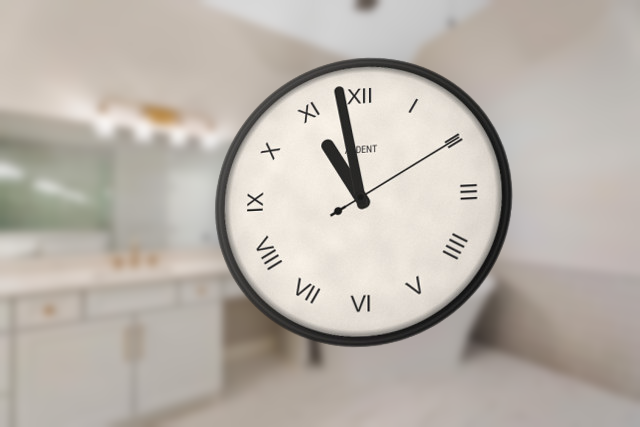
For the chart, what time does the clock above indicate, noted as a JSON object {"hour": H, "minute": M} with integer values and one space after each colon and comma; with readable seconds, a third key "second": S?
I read {"hour": 10, "minute": 58, "second": 10}
